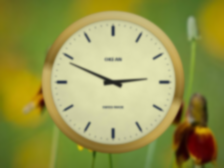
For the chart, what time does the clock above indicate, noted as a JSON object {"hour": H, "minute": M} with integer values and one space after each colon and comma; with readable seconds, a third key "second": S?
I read {"hour": 2, "minute": 49}
